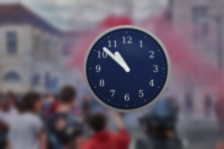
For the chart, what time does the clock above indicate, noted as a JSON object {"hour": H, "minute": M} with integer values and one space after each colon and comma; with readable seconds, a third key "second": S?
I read {"hour": 10, "minute": 52}
